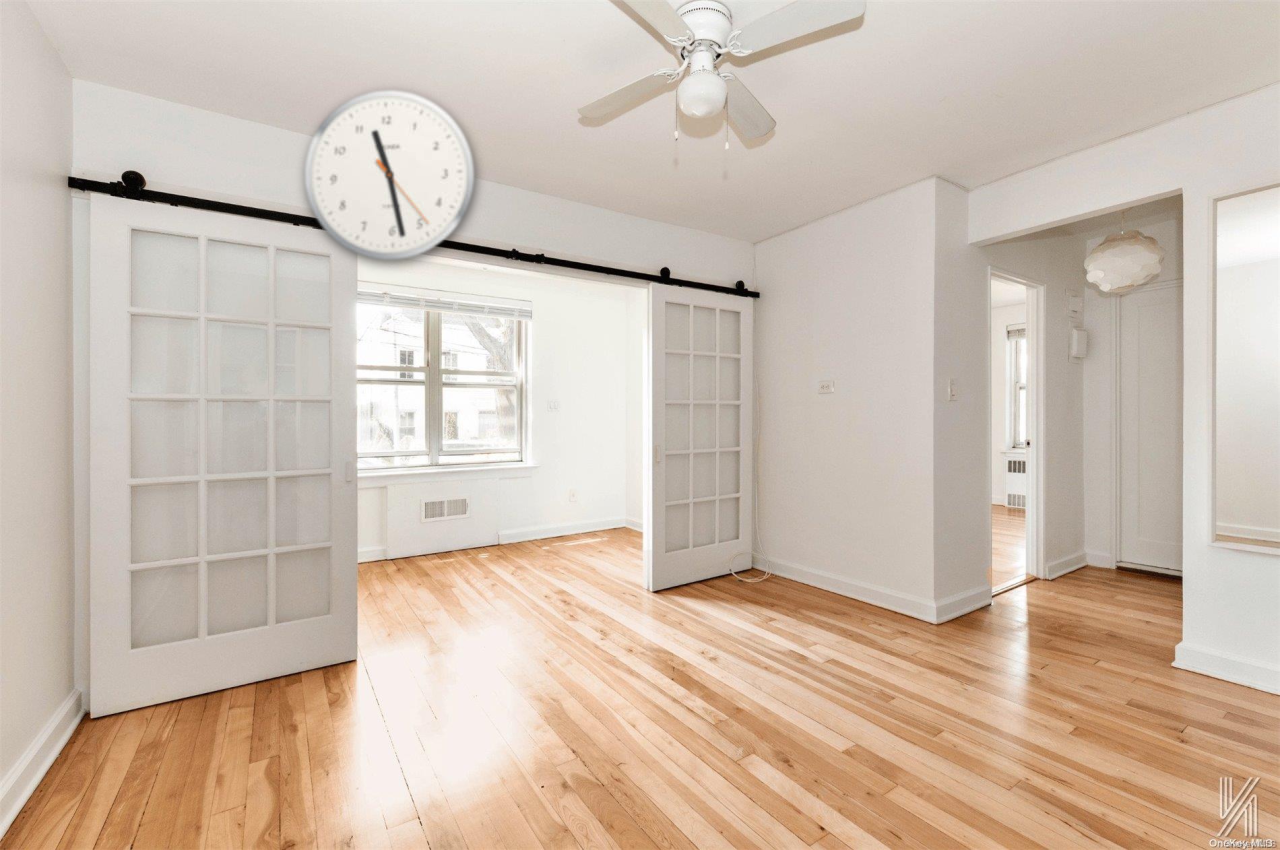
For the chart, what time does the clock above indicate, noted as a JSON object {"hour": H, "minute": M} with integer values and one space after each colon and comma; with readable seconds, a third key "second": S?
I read {"hour": 11, "minute": 28, "second": 24}
